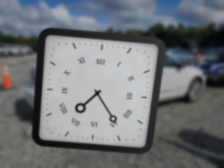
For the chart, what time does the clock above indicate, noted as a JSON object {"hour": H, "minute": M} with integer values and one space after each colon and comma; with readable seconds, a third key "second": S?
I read {"hour": 7, "minute": 24}
